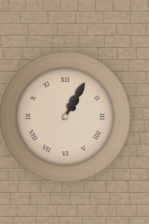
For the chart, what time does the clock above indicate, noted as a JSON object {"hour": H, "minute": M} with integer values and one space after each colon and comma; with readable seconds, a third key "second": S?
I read {"hour": 1, "minute": 5}
